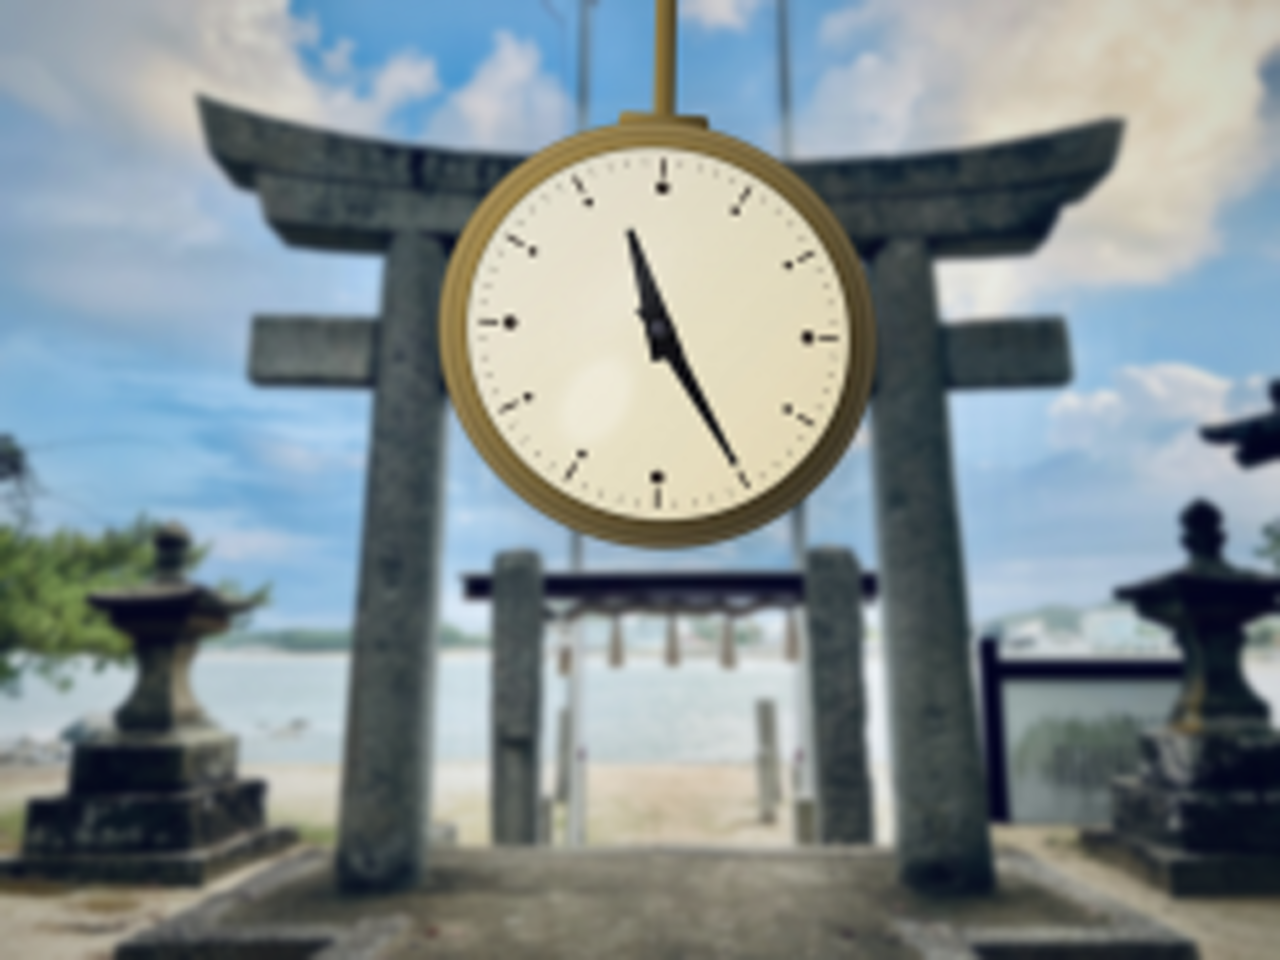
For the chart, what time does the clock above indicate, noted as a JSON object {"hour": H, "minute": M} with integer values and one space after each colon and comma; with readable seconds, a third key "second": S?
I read {"hour": 11, "minute": 25}
